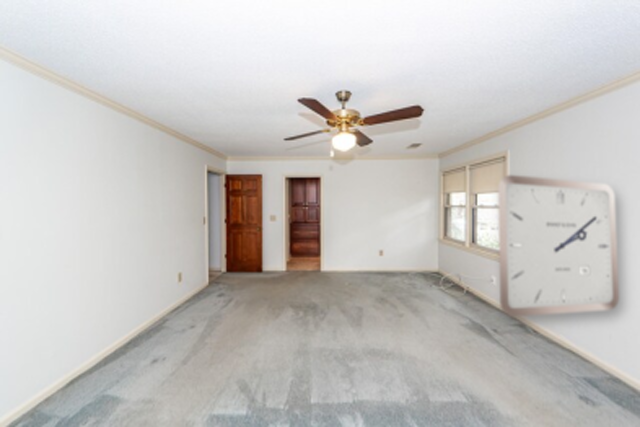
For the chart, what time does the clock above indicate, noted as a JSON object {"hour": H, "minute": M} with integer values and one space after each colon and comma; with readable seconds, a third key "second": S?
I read {"hour": 2, "minute": 9}
